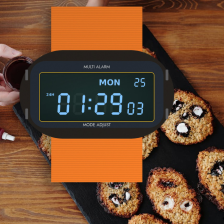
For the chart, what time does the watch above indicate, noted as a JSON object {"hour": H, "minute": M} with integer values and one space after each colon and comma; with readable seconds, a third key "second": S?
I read {"hour": 1, "minute": 29, "second": 3}
